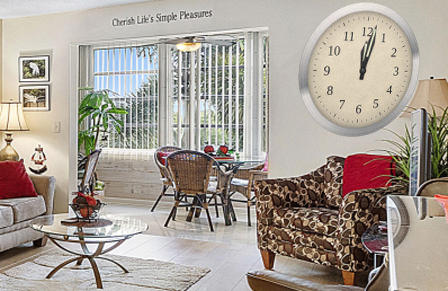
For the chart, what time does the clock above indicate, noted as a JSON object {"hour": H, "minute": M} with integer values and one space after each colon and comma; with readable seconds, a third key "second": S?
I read {"hour": 12, "minute": 2}
